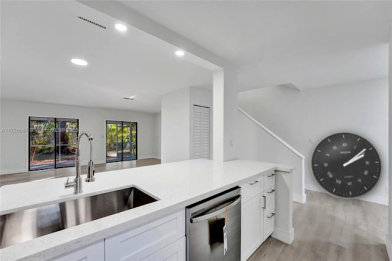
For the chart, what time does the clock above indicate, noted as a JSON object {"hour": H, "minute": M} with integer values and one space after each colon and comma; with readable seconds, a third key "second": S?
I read {"hour": 2, "minute": 9}
